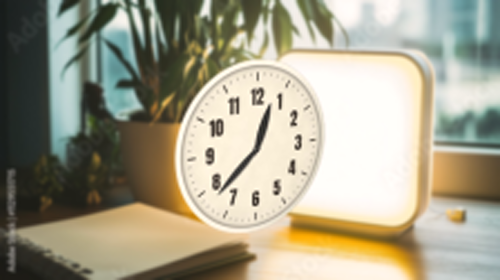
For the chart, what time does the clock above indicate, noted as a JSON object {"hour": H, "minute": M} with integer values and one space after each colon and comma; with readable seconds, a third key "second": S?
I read {"hour": 12, "minute": 38}
